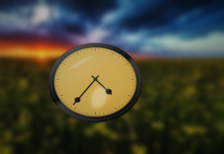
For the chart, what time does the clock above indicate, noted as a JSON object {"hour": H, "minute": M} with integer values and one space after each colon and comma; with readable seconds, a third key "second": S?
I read {"hour": 4, "minute": 36}
